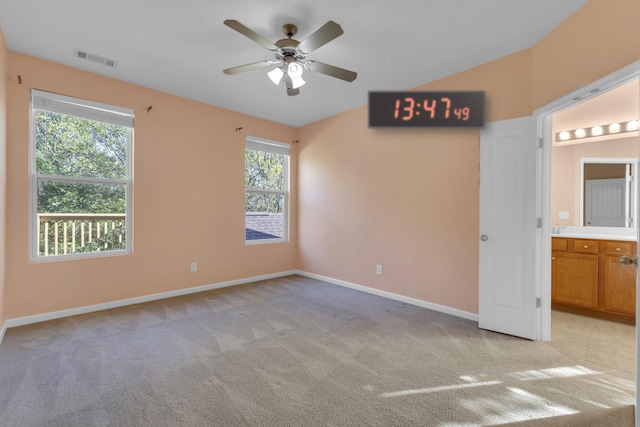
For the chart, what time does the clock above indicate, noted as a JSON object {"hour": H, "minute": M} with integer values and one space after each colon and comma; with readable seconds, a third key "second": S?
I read {"hour": 13, "minute": 47, "second": 49}
